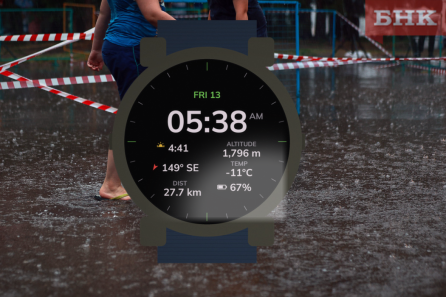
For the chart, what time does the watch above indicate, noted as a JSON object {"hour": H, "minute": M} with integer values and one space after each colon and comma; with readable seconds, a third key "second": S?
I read {"hour": 5, "minute": 38}
